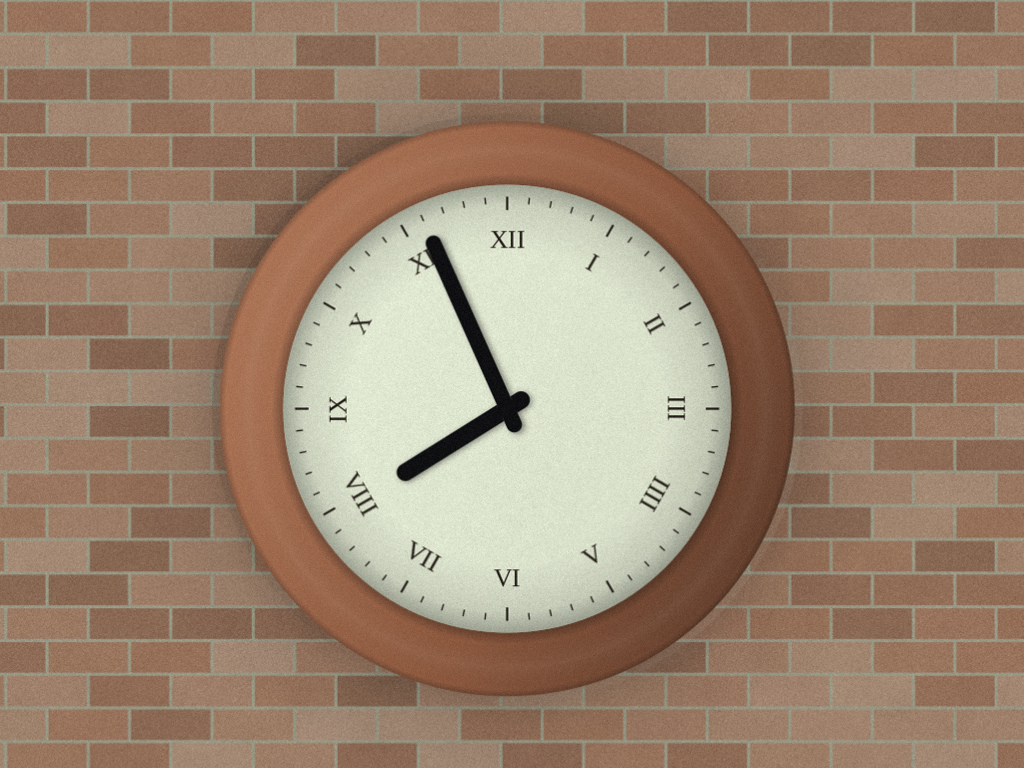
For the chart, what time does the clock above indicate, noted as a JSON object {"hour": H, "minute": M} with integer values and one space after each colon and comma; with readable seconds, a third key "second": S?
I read {"hour": 7, "minute": 56}
